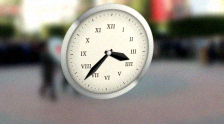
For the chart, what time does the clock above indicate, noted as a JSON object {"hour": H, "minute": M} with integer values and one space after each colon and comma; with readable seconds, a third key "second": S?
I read {"hour": 3, "minute": 37}
